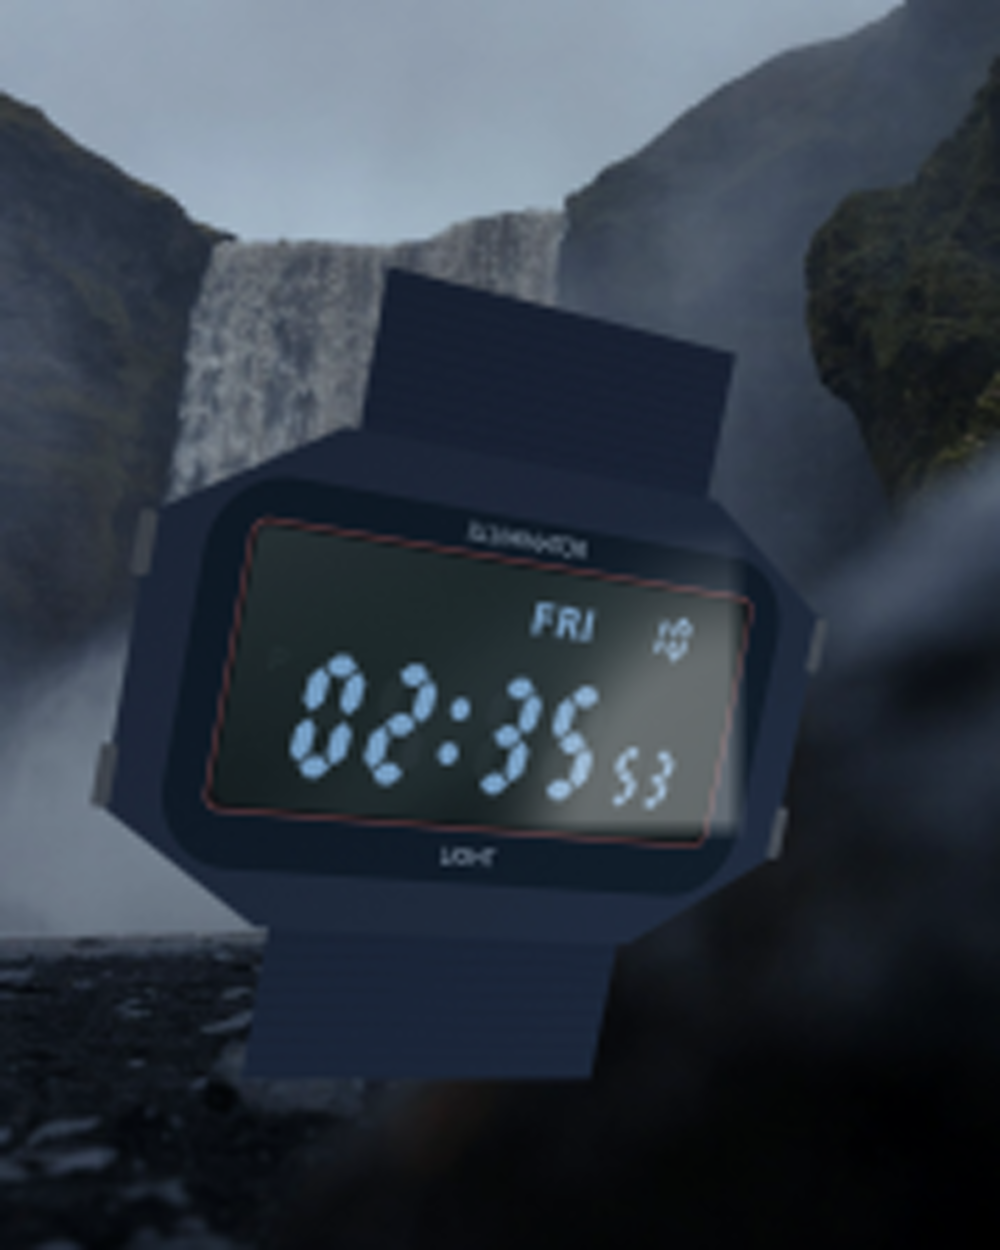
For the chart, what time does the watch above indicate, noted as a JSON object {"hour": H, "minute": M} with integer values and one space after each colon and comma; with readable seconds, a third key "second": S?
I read {"hour": 2, "minute": 35, "second": 53}
